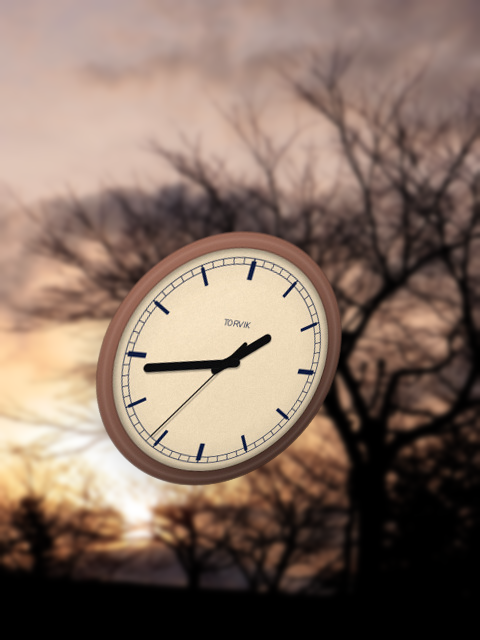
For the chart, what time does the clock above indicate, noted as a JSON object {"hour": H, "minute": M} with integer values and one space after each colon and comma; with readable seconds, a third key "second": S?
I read {"hour": 1, "minute": 43, "second": 36}
